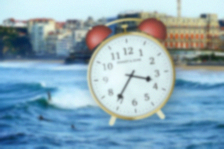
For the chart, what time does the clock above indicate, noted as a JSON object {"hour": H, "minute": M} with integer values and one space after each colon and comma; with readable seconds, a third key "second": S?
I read {"hour": 3, "minute": 36}
